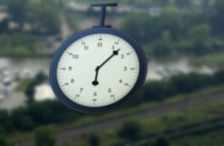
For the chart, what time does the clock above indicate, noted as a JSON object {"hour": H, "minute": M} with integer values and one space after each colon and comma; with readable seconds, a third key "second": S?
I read {"hour": 6, "minute": 7}
